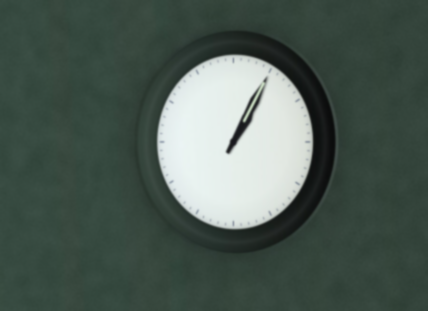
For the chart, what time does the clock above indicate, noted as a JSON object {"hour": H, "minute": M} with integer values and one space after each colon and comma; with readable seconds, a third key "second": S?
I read {"hour": 1, "minute": 5}
